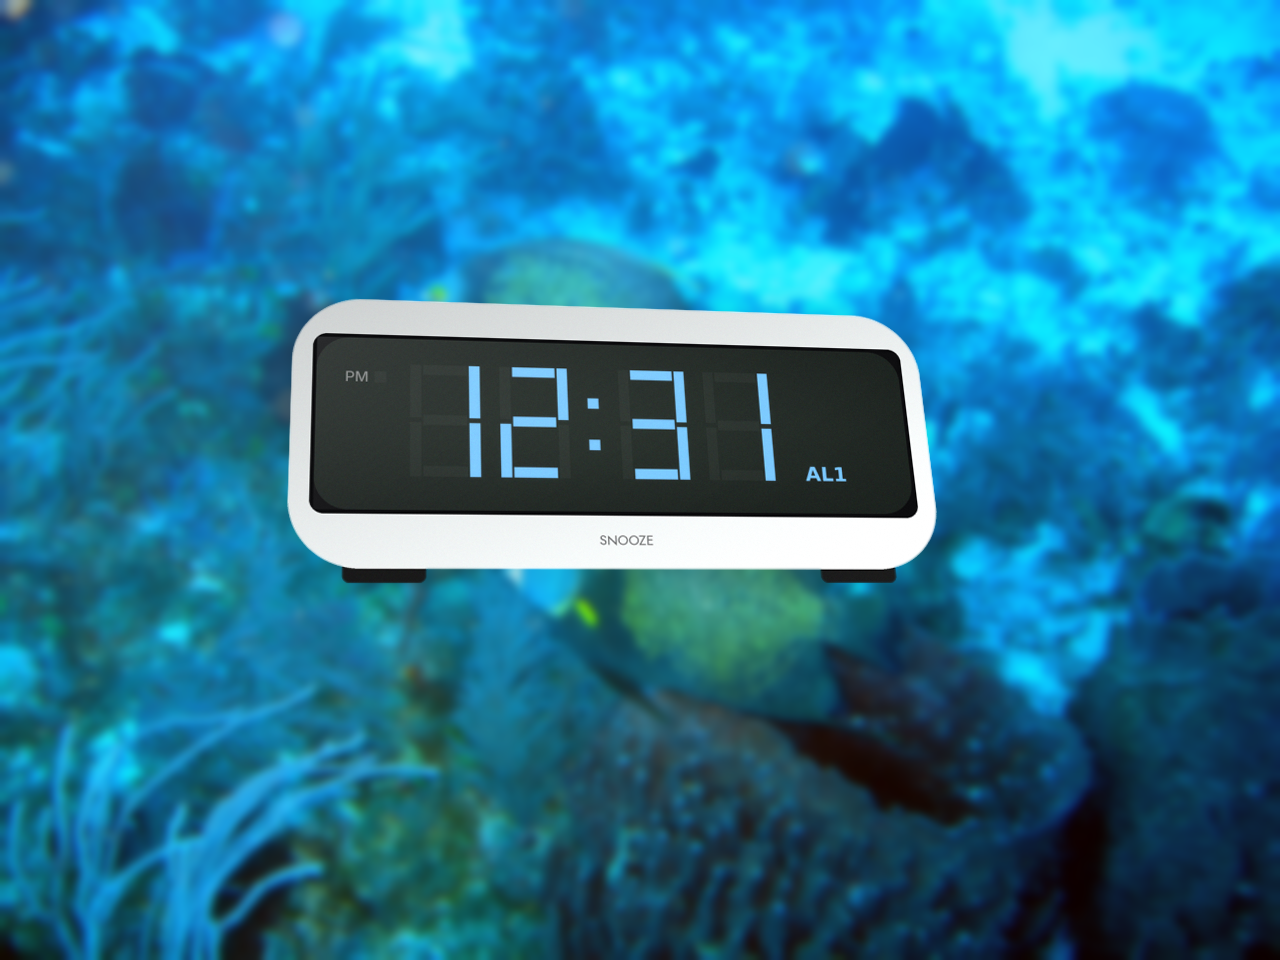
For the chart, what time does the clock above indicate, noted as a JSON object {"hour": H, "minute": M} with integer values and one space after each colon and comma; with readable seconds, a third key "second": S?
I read {"hour": 12, "minute": 31}
